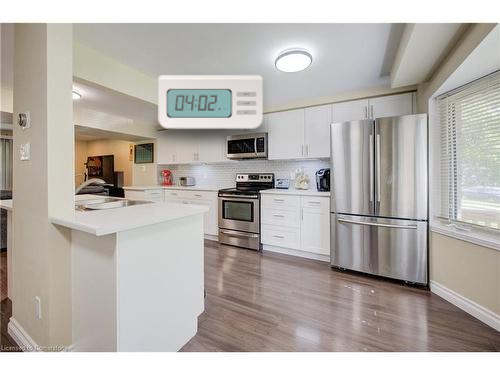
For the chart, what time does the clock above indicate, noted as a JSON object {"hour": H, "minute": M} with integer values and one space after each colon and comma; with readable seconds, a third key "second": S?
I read {"hour": 4, "minute": 2}
